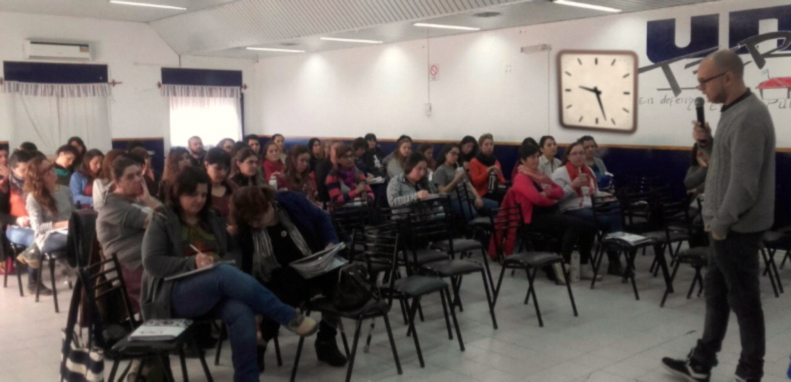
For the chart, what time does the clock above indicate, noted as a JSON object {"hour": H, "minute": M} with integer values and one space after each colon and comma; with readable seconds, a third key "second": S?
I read {"hour": 9, "minute": 27}
